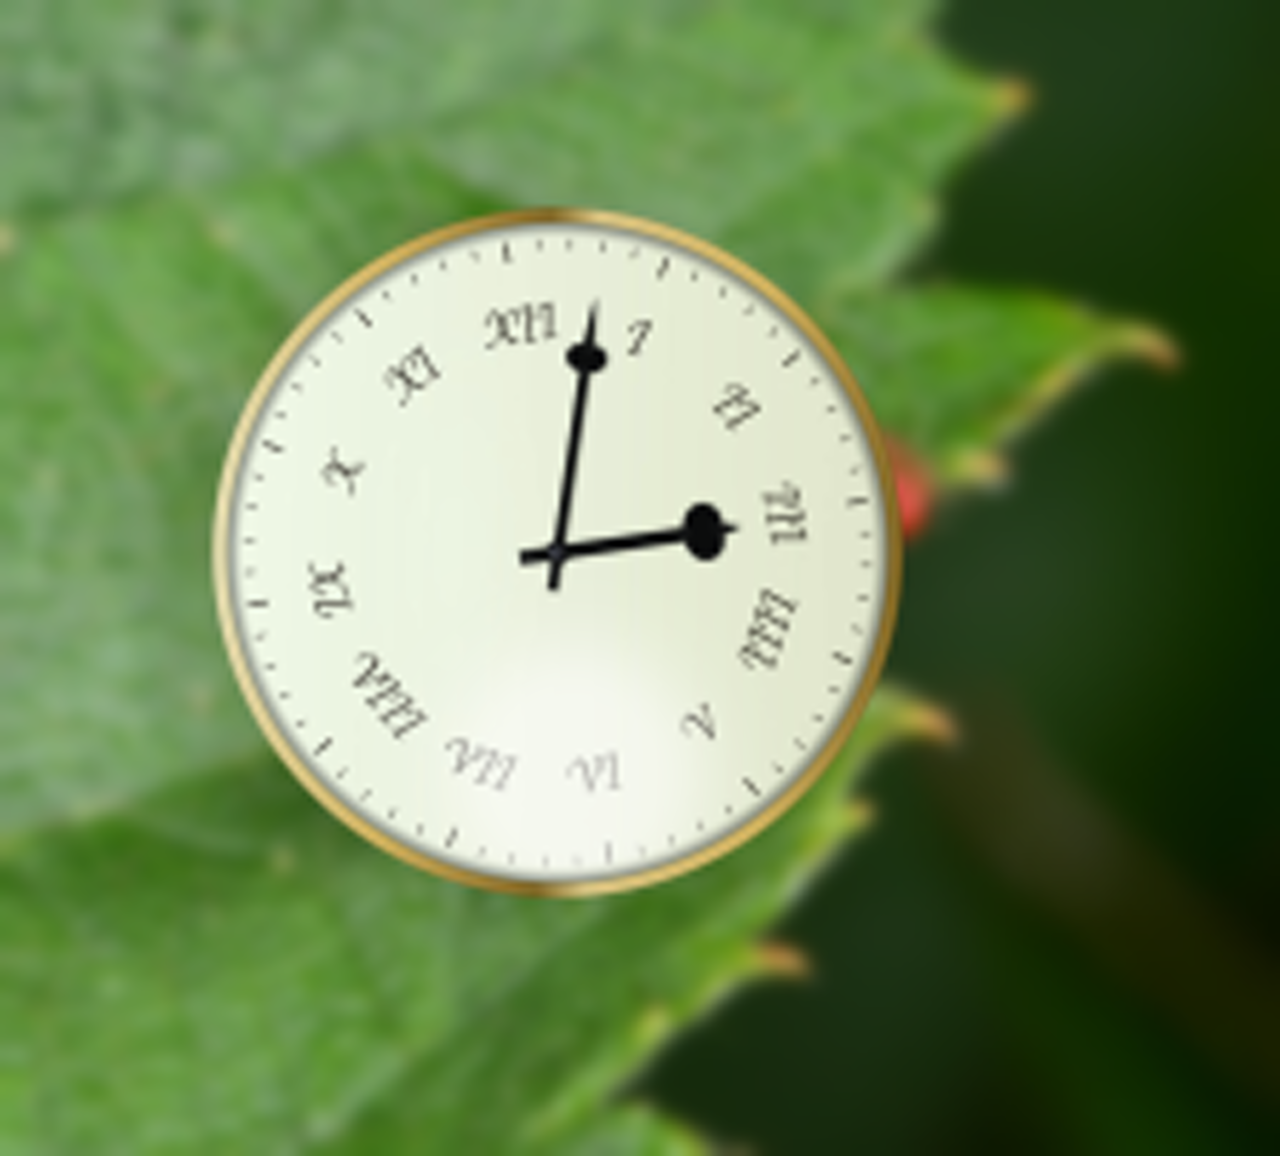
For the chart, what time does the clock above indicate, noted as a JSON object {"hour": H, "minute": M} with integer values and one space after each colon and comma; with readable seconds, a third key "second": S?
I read {"hour": 3, "minute": 3}
